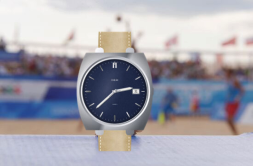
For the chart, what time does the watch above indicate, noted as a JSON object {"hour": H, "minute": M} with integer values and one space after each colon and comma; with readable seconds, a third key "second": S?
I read {"hour": 2, "minute": 38}
